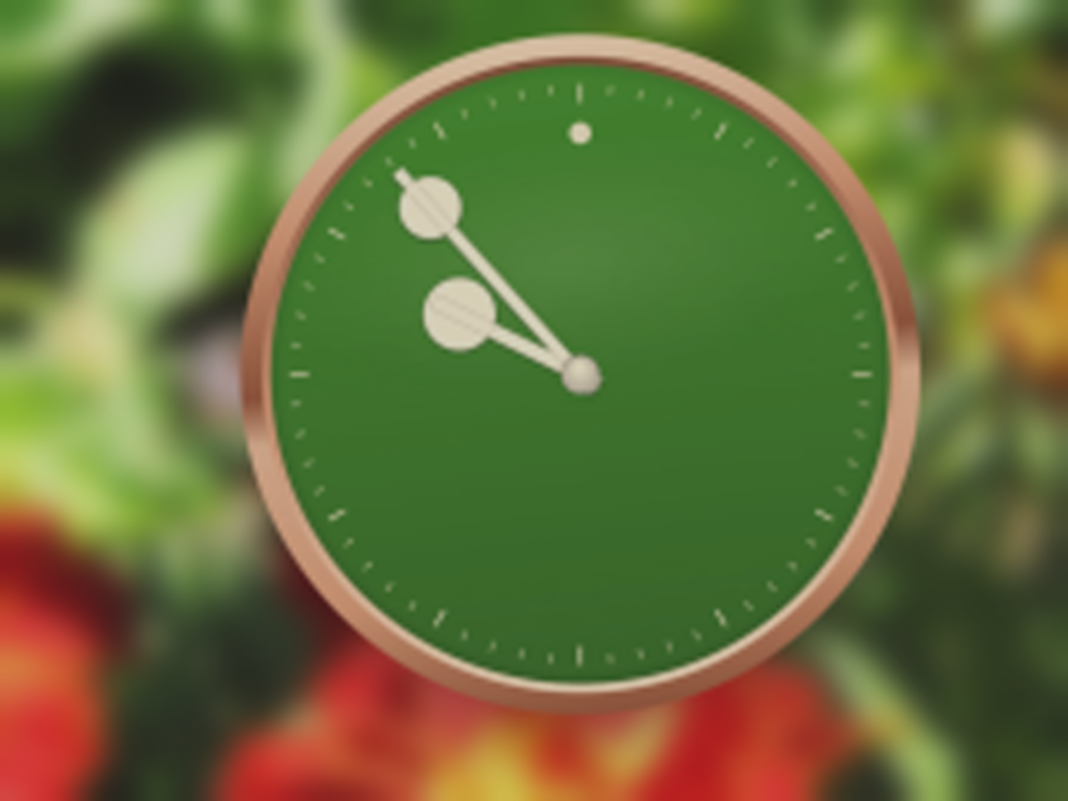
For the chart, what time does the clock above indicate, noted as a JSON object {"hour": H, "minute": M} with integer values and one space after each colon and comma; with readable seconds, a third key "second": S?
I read {"hour": 9, "minute": 53}
